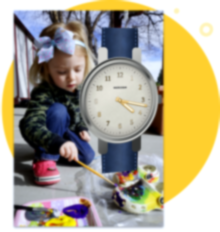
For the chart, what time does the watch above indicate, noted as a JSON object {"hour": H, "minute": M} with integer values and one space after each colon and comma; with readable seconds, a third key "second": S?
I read {"hour": 4, "minute": 17}
